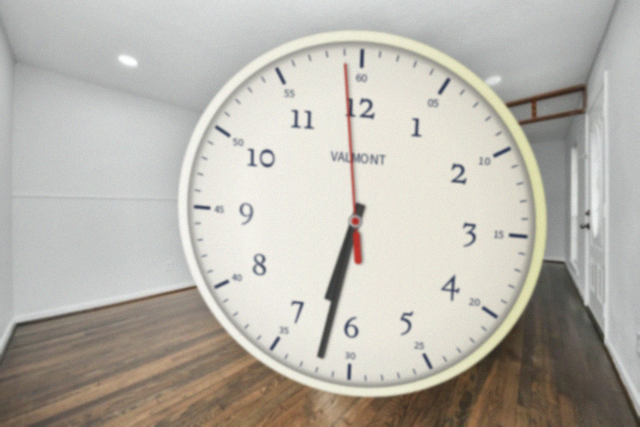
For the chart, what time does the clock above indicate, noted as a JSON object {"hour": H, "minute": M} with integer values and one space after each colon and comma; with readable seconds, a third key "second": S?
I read {"hour": 6, "minute": 31, "second": 59}
